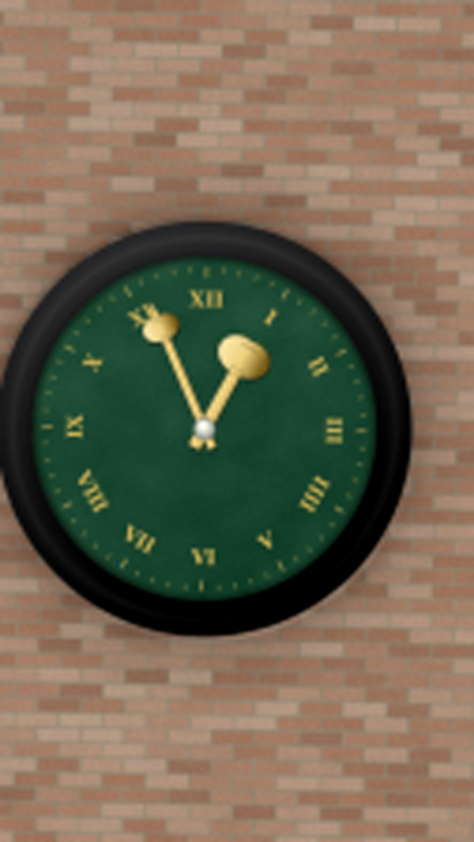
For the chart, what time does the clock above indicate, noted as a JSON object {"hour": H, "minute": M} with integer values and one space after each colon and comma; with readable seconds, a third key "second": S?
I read {"hour": 12, "minute": 56}
